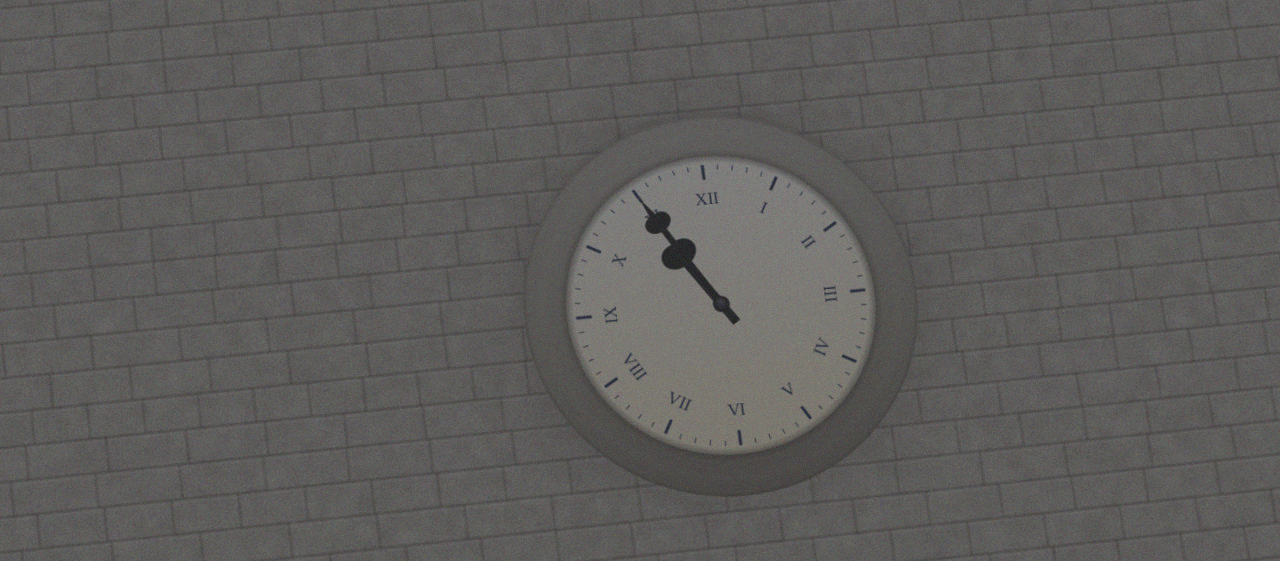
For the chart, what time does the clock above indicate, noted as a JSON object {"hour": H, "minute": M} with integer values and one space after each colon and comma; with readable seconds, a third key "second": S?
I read {"hour": 10, "minute": 55}
